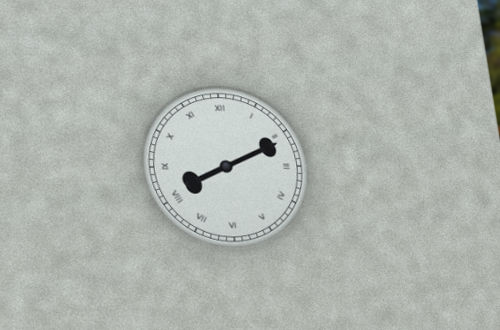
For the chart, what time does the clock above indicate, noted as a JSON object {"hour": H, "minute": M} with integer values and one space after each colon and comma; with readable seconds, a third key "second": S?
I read {"hour": 8, "minute": 11}
